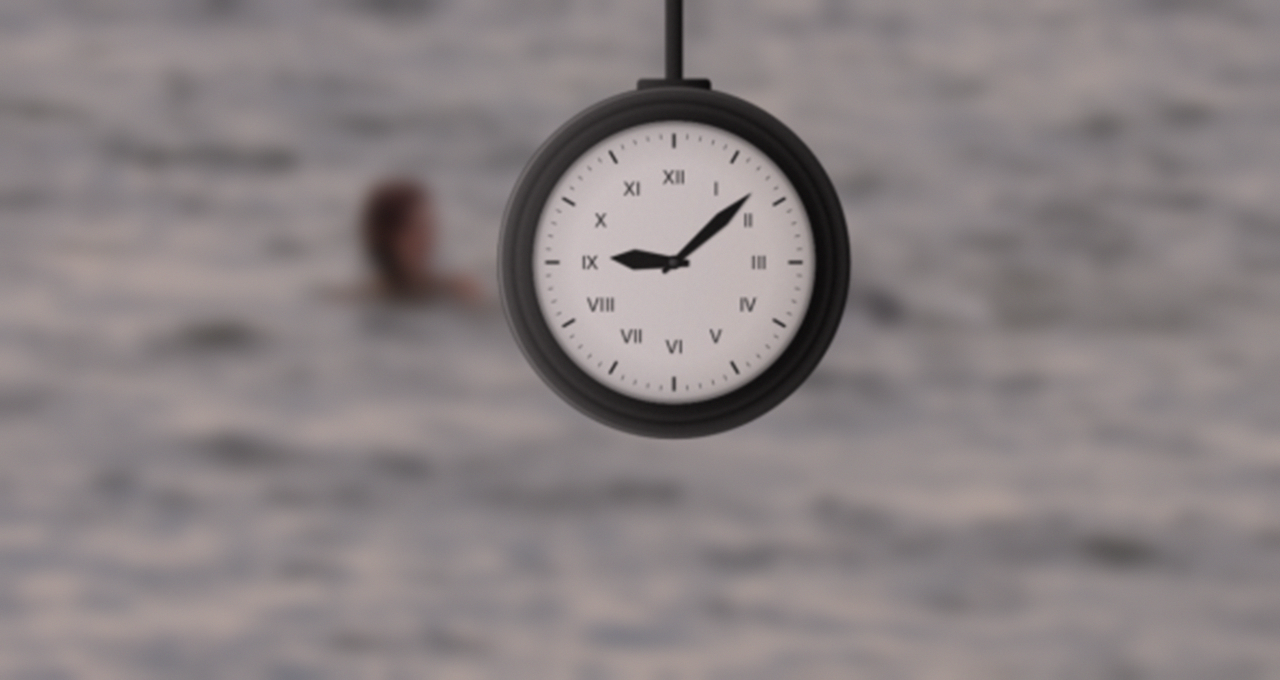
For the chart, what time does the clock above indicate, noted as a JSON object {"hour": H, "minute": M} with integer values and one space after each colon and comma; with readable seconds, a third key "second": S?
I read {"hour": 9, "minute": 8}
